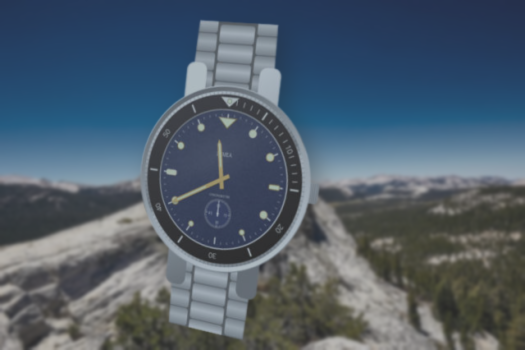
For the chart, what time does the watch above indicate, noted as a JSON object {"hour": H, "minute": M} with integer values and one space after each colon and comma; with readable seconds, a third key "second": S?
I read {"hour": 11, "minute": 40}
